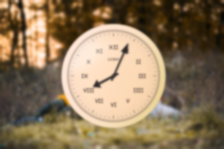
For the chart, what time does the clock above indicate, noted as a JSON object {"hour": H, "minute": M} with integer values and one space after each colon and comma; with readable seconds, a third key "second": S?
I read {"hour": 8, "minute": 4}
